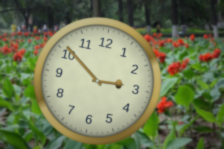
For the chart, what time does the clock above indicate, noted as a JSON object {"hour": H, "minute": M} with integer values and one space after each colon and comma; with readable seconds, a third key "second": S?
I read {"hour": 2, "minute": 51}
